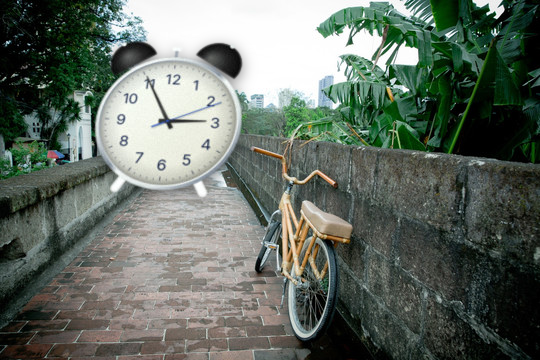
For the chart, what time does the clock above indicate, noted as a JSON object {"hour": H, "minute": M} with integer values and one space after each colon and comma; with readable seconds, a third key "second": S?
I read {"hour": 2, "minute": 55, "second": 11}
